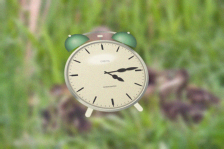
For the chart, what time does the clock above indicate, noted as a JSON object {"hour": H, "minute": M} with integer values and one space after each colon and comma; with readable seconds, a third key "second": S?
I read {"hour": 4, "minute": 14}
